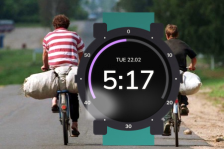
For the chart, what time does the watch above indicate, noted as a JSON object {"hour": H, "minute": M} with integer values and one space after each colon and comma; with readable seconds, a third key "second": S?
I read {"hour": 5, "minute": 17}
